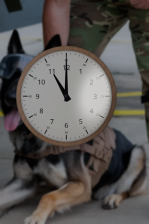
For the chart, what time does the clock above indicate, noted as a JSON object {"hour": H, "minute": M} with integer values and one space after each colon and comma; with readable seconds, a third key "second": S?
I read {"hour": 11, "minute": 0}
